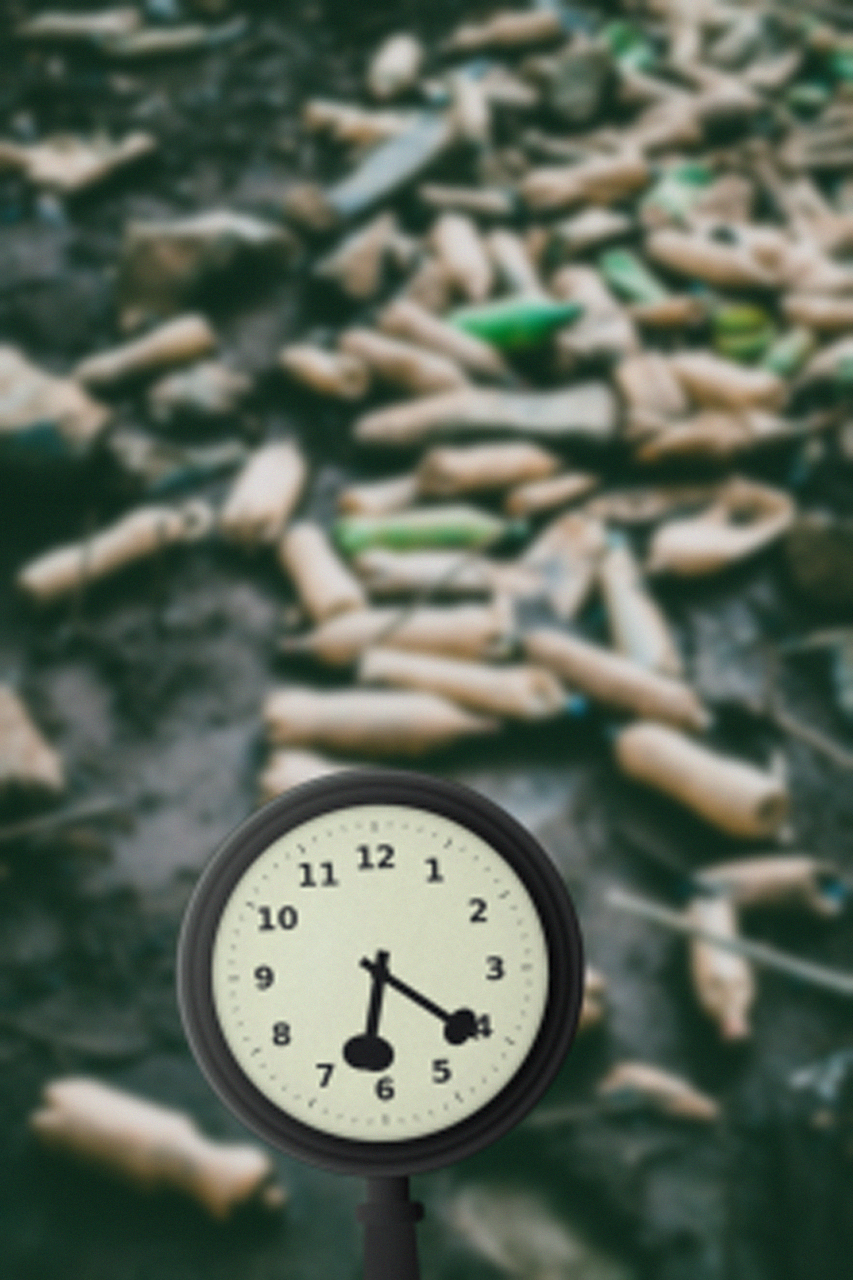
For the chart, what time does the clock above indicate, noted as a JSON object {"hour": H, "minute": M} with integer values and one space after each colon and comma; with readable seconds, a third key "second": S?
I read {"hour": 6, "minute": 21}
